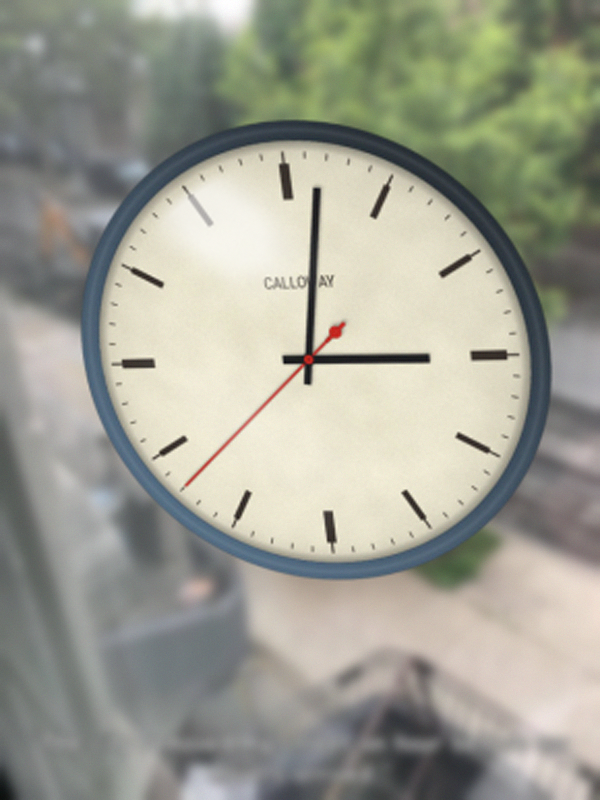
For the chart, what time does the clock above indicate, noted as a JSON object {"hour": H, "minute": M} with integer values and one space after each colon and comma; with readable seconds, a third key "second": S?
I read {"hour": 3, "minute": 1, "second": 38}
